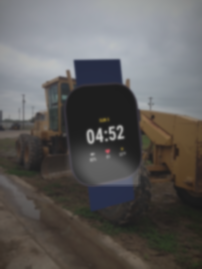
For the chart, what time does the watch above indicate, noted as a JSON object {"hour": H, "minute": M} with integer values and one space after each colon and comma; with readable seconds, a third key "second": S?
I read {"hour": 4, "minute": 52}
